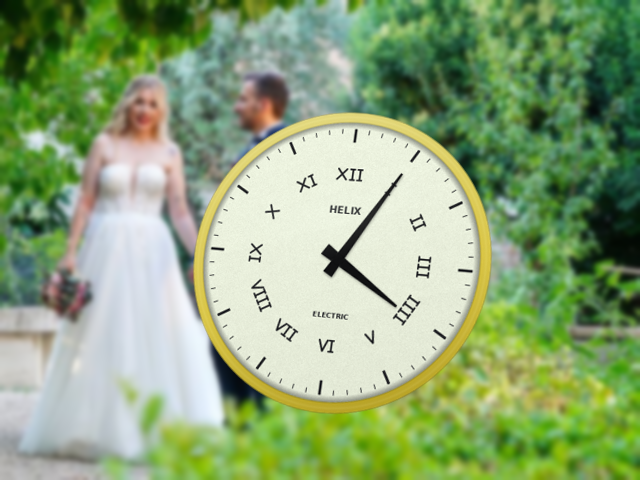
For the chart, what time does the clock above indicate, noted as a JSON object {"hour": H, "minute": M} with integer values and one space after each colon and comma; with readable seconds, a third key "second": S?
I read {"hour": 4, "minute": 5}
